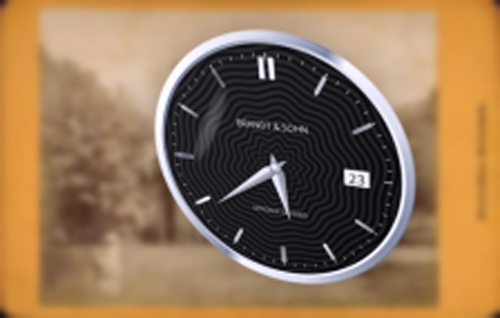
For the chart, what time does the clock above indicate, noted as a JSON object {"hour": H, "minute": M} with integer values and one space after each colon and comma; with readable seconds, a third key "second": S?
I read {"hour": 5, "minute": 39}
